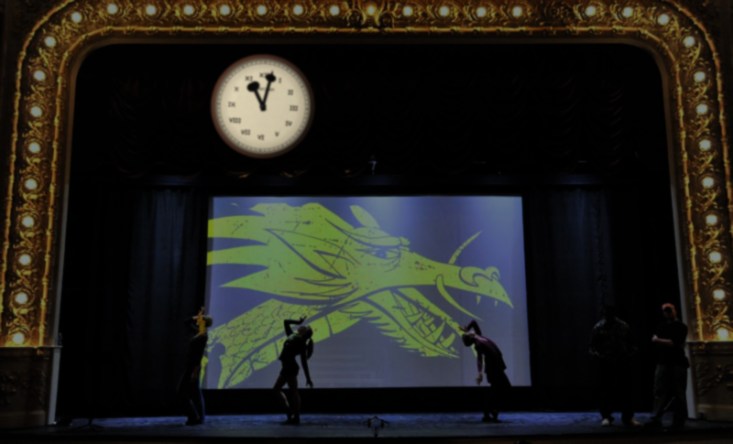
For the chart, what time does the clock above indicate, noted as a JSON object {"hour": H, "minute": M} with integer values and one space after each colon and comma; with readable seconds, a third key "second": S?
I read {"hour": 11, "minute": 2}
